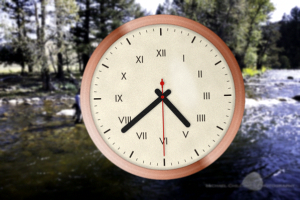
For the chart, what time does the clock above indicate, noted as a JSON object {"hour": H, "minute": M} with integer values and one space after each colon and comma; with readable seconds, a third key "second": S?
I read {"hour": 4, "minute": 38, "second": 30}
